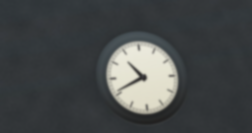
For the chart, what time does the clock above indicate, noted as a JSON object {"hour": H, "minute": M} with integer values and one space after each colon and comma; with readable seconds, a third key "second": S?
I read {"hour": 10, "minute": 41}
